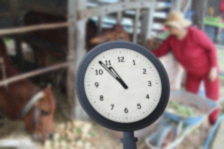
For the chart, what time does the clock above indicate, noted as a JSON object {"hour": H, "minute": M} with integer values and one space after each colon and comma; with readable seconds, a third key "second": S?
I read {"hour": 10, "minute": 53}
